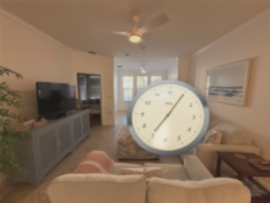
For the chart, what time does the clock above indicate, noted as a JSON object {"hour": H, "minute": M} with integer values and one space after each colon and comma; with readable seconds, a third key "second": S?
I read {"hour": 7, "minute": 5}
